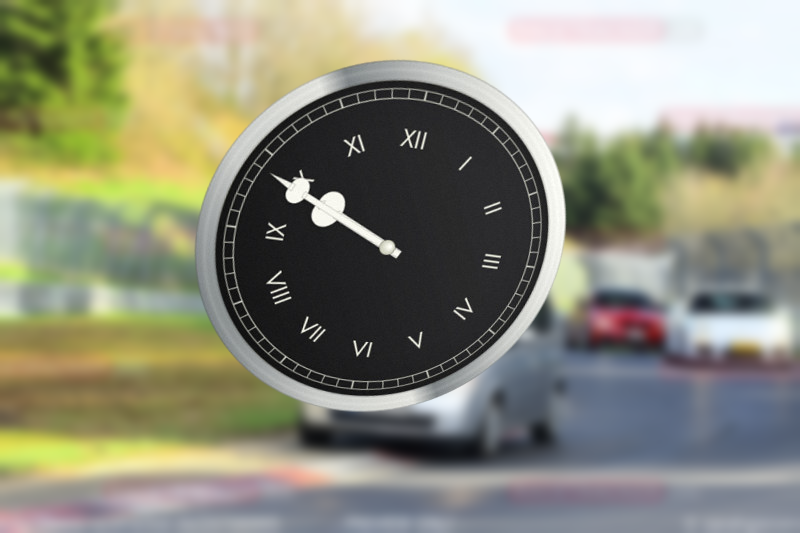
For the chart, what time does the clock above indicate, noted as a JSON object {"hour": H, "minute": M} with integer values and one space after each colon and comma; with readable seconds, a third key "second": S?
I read {"hour": 9, "minute": 49}
